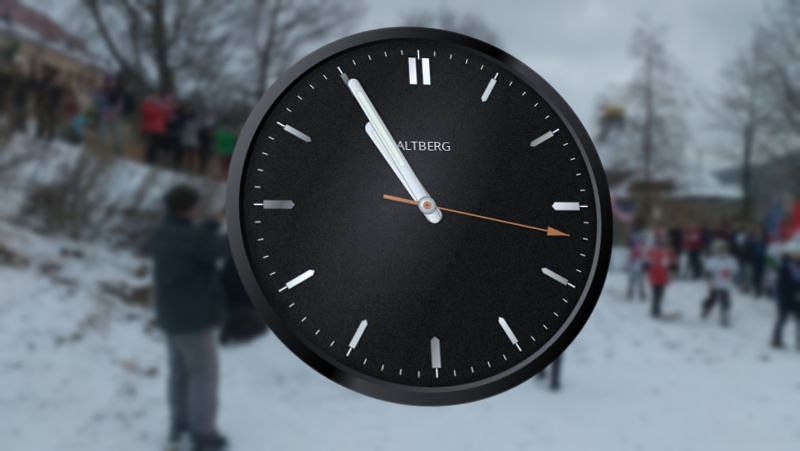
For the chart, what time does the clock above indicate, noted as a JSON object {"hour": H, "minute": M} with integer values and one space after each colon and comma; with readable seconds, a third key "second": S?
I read {"hour": 10, "minute": 55, "second": 17}
